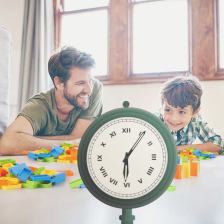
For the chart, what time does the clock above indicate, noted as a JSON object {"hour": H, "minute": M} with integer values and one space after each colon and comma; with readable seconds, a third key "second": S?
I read {"hour": 6, "minute": 6}
